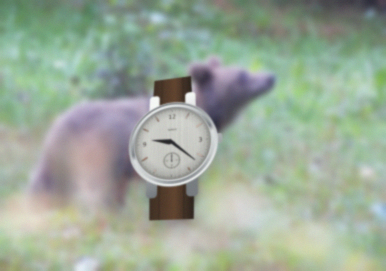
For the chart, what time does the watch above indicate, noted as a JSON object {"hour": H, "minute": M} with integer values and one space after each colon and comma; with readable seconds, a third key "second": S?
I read {"hour": 9, "minute": 22}
